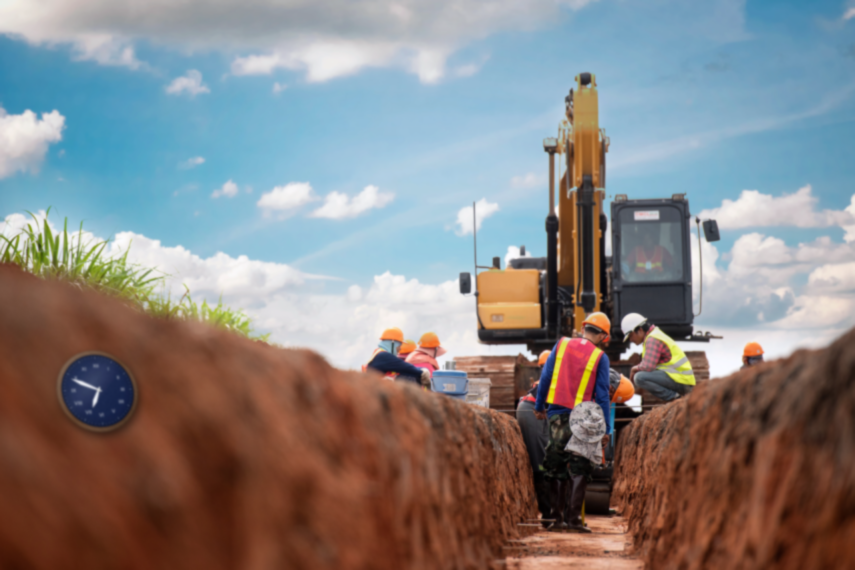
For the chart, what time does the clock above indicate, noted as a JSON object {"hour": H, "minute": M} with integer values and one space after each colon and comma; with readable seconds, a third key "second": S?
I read {"hour": 6, "minute": 49}
